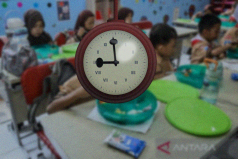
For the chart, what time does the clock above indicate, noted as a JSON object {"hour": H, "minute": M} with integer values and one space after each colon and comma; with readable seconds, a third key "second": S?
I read {"hour": 8, "minute": 59}
